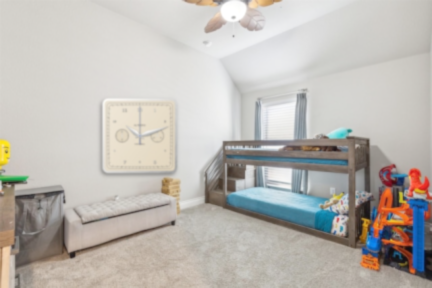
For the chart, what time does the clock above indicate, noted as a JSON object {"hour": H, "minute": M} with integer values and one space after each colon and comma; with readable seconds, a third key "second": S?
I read {"hour": 10, "minute": 12}
